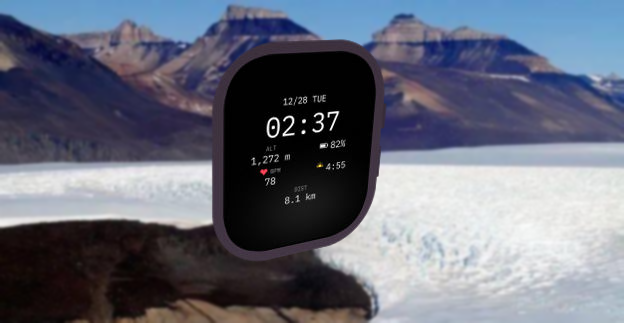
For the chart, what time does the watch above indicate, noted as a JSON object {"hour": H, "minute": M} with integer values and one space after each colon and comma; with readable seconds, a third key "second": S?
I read {"hour": 2, "minute": 37}
